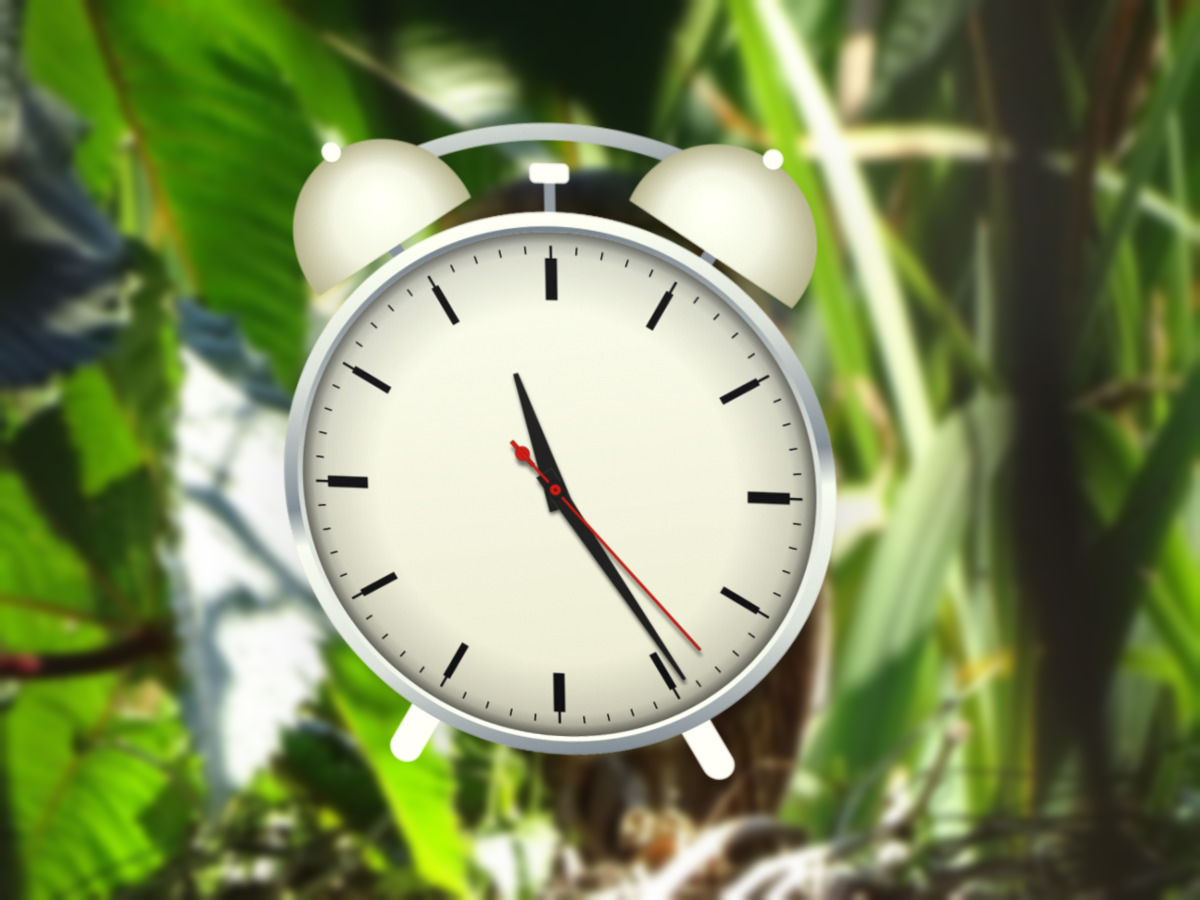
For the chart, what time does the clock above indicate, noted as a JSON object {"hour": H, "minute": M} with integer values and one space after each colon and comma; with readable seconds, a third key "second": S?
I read {"hour": 11, "minute": 24, "second": 23}
